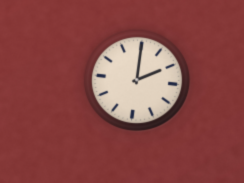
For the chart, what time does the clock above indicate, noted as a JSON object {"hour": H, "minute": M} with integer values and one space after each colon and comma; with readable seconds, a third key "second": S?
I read {"hour": 2, "minute": 0}
